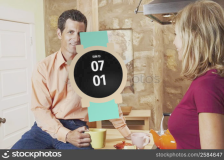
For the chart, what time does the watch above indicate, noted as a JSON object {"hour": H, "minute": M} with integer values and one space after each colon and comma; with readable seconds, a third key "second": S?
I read {"hour": 7, "minute": 1}
